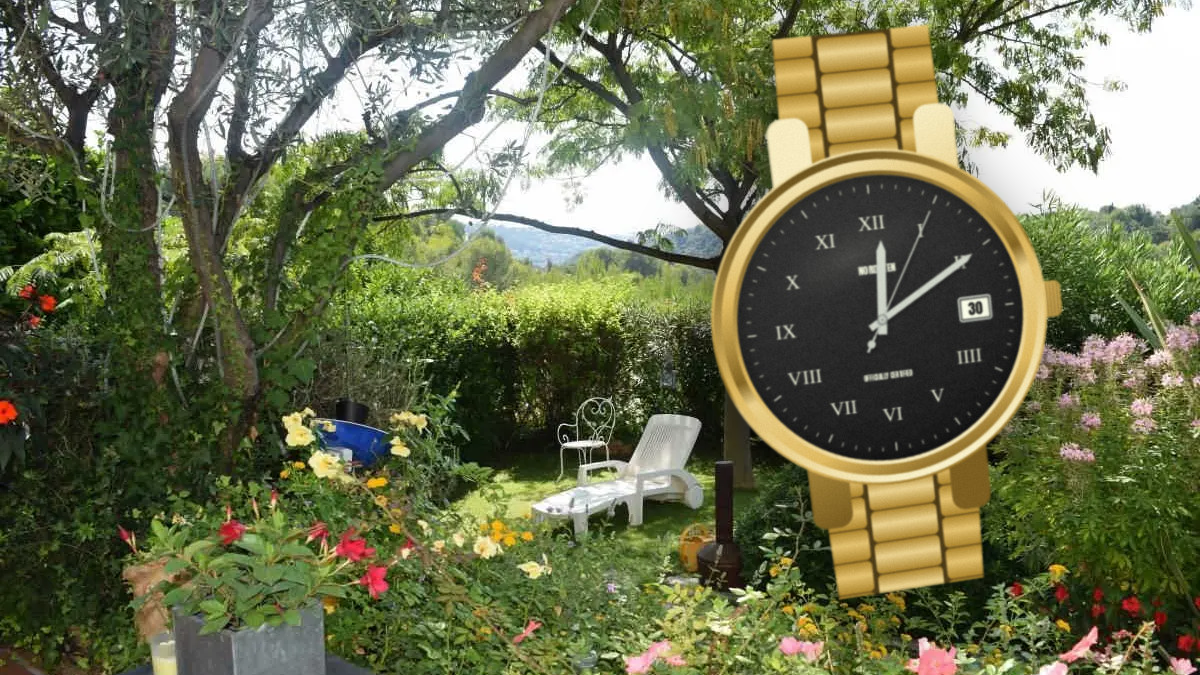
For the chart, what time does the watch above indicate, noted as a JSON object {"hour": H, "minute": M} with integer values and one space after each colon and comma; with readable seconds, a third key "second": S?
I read {"hour": 12, "minute": 10, "second": 5}
